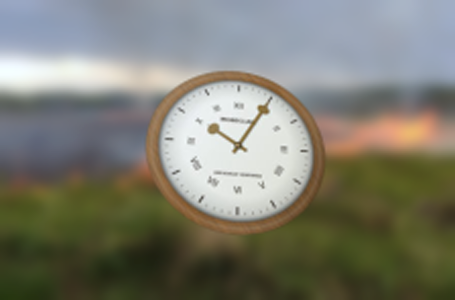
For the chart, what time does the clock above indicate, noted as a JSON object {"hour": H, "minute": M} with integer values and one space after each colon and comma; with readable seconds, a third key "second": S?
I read {"hour": 10, "minute": 5}
